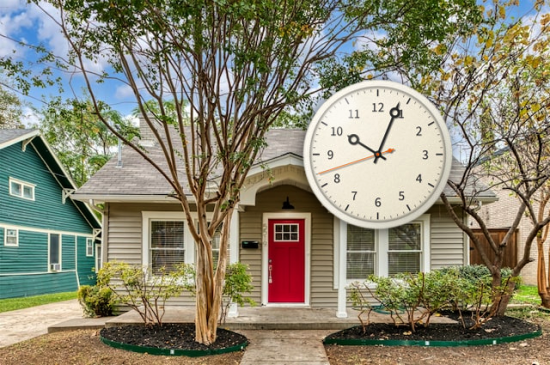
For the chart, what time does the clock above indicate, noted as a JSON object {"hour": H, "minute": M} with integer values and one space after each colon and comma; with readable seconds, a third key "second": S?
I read {"hour": 10, "minute": 3, "second": 42}
